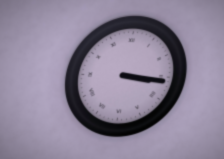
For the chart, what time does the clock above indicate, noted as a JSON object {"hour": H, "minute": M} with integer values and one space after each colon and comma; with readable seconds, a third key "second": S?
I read {"hour": 3, "minute": 16}
